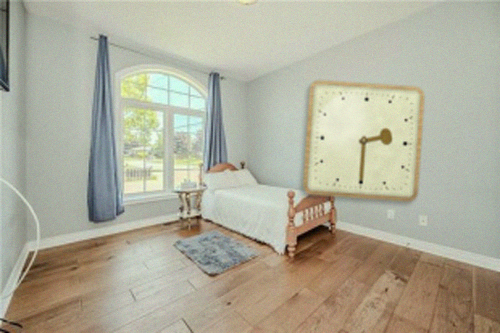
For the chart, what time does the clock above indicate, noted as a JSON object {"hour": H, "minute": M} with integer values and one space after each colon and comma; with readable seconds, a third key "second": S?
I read {"hour": 2, "minute": 30}
